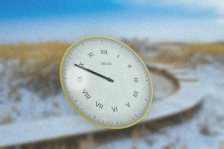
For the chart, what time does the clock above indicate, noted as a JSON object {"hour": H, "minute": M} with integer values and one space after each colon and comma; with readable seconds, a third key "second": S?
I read {"hour": 9, "minute": 49}
